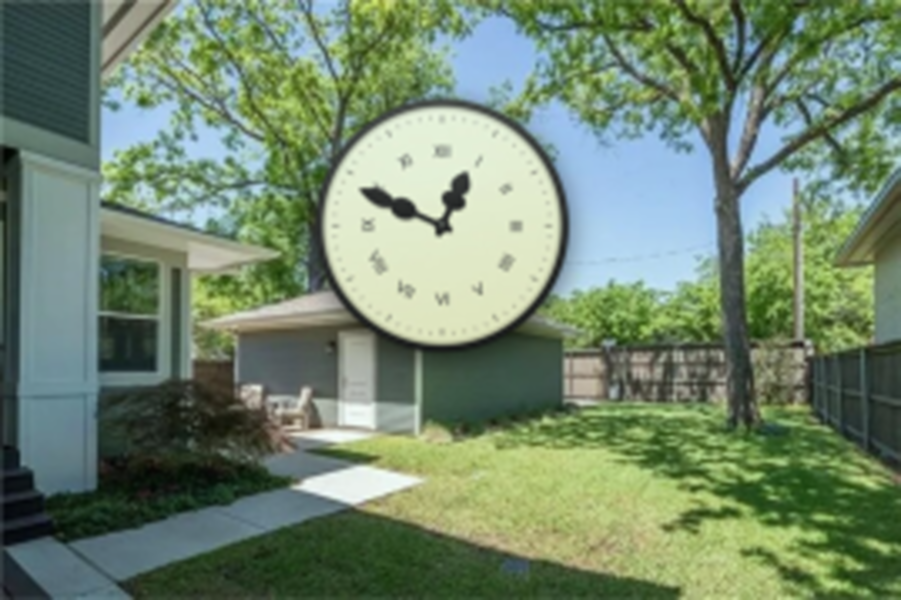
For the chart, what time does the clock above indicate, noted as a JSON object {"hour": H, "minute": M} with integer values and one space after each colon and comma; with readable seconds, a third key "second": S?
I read {"hour": 12, "minute": 49}
